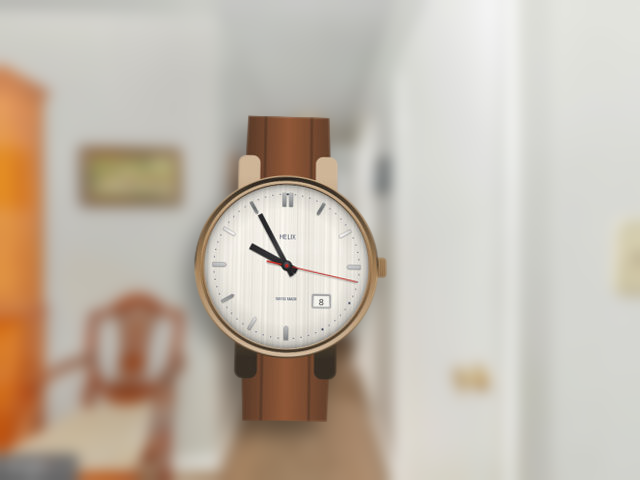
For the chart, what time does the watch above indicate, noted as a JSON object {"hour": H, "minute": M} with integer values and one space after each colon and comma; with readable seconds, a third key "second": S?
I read {"hour": 9, "minute": 55, "second": 17}
